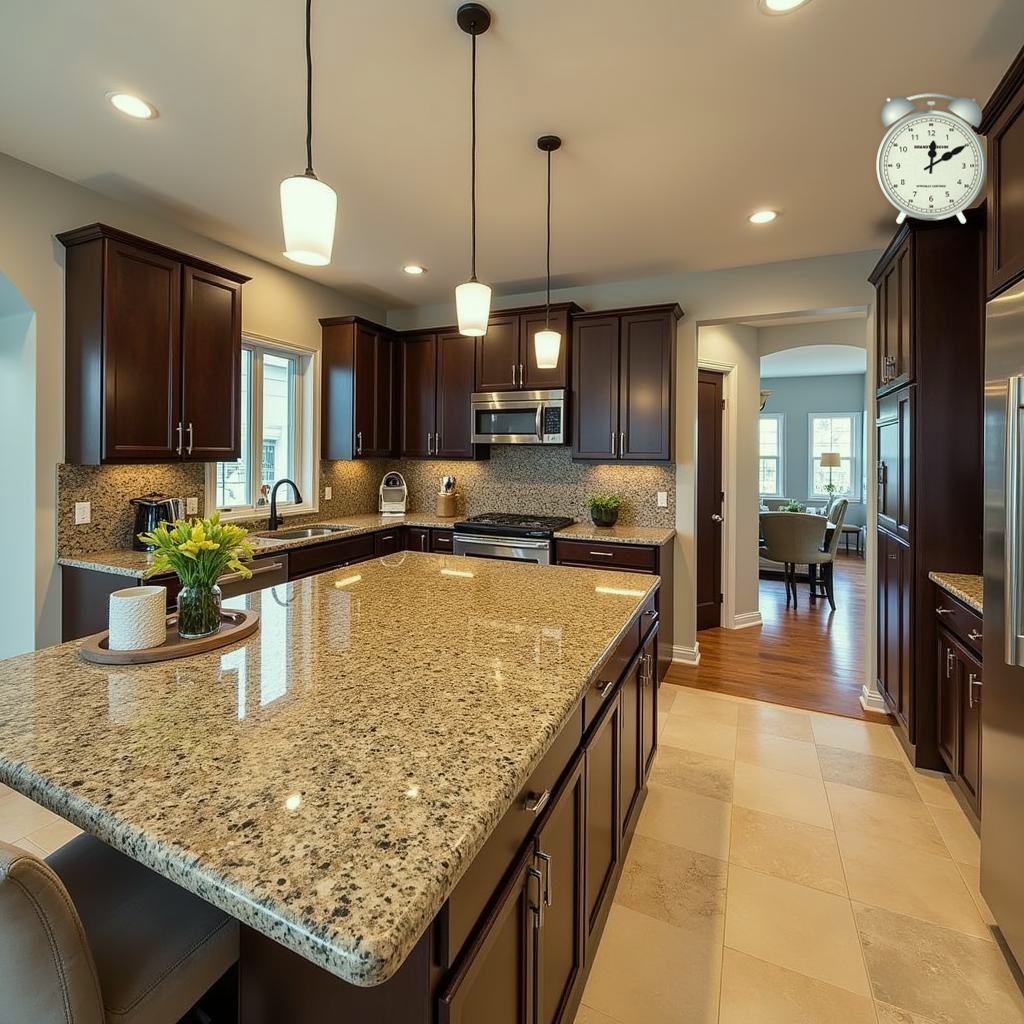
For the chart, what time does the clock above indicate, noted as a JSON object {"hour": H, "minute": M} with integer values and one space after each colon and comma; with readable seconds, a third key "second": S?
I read {"hour": 12, "minute": 10}
